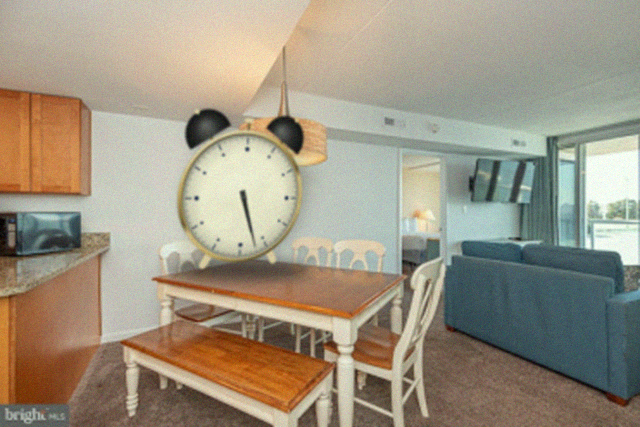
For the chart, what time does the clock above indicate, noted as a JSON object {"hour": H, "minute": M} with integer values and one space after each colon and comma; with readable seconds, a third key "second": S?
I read {"hour": 5, "minute": 27}
